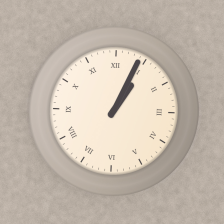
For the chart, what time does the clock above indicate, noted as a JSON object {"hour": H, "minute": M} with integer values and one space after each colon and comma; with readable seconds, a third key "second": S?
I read {"hour": 1, "minute": 4}
